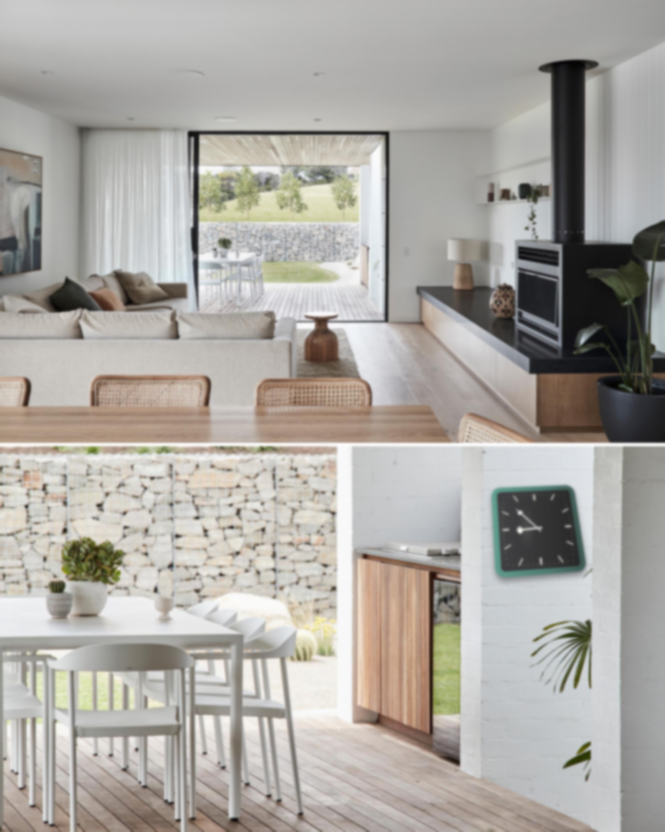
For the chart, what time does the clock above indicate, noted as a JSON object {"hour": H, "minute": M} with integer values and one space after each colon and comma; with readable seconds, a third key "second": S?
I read {"hour": 8, "minute": 53}
